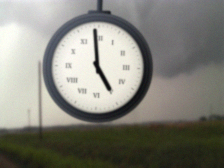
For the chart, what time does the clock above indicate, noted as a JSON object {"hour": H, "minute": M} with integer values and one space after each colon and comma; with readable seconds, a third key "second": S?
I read {"hour": 4, "minute": 59}
